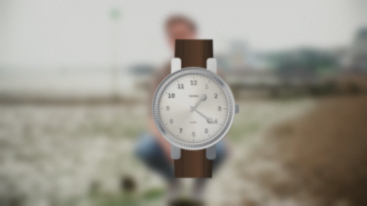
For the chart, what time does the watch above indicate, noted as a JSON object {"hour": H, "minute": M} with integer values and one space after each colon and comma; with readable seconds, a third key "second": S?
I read {"hour": 1, "minute": 21}
